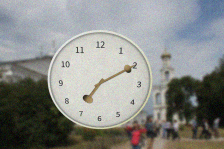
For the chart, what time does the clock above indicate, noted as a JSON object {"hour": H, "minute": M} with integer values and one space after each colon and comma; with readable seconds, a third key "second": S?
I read {"hour": 7, "minute": 10}
